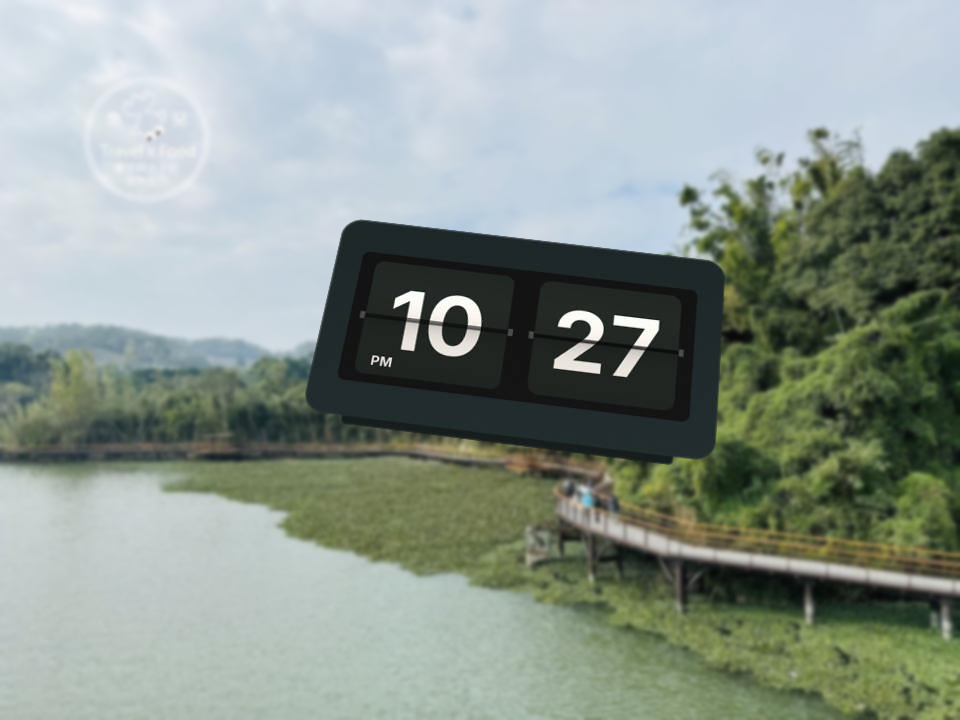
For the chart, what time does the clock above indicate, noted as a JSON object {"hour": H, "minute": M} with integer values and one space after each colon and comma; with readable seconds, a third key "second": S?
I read {"hour": 10, "minute": 27}
